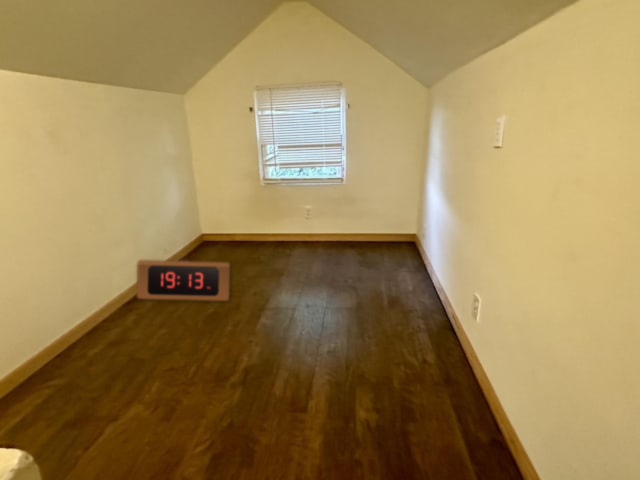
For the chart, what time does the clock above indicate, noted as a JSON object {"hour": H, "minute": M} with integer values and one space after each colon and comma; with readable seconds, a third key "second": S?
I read {"hour": 19, "minute": 13}
